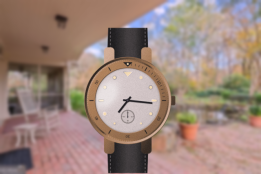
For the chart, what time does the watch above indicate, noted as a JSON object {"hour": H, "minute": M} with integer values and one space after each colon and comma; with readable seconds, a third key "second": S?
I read {"hour": 7, "minute": 16}
